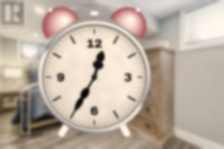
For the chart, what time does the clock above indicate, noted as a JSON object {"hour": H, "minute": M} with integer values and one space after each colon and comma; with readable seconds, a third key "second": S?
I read {"hour": 12, "minute": 35}
